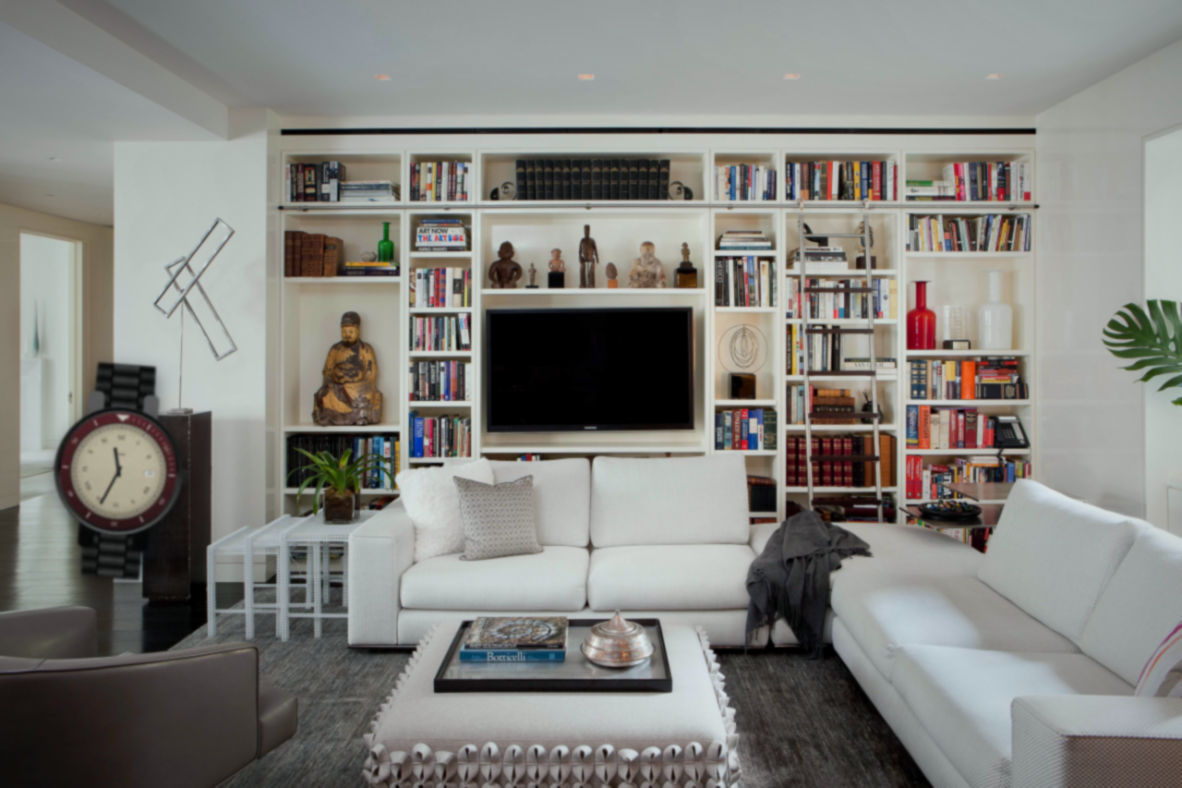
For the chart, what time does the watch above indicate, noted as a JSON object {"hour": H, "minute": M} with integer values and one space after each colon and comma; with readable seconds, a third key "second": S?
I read {"hour": 11, "minute": 34}
